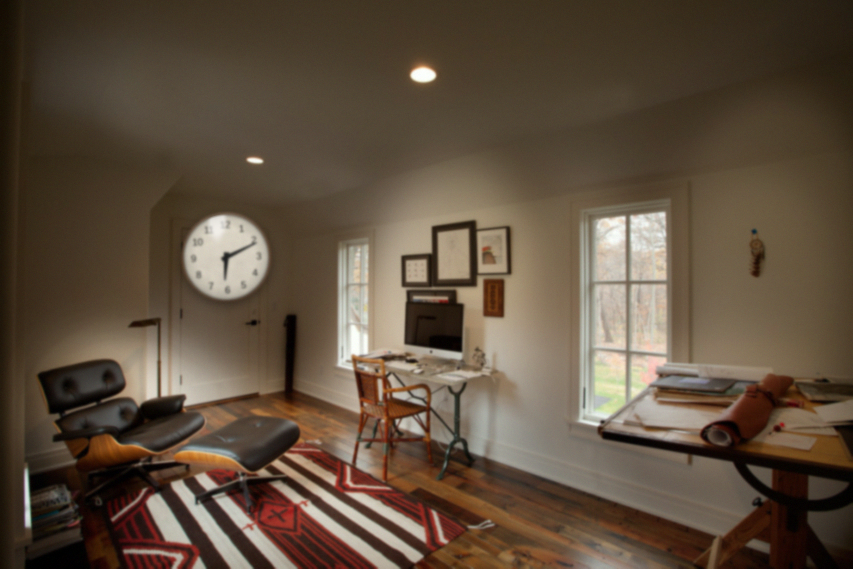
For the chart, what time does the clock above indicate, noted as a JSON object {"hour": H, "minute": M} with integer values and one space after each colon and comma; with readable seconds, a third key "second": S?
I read {"hour": 6, "minute": 11}
